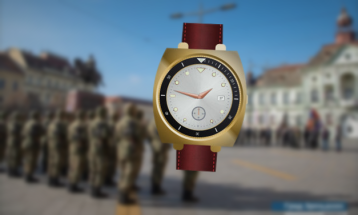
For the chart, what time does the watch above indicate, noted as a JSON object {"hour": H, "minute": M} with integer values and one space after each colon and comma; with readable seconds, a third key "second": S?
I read {"hour": 1, "minute": 47}
